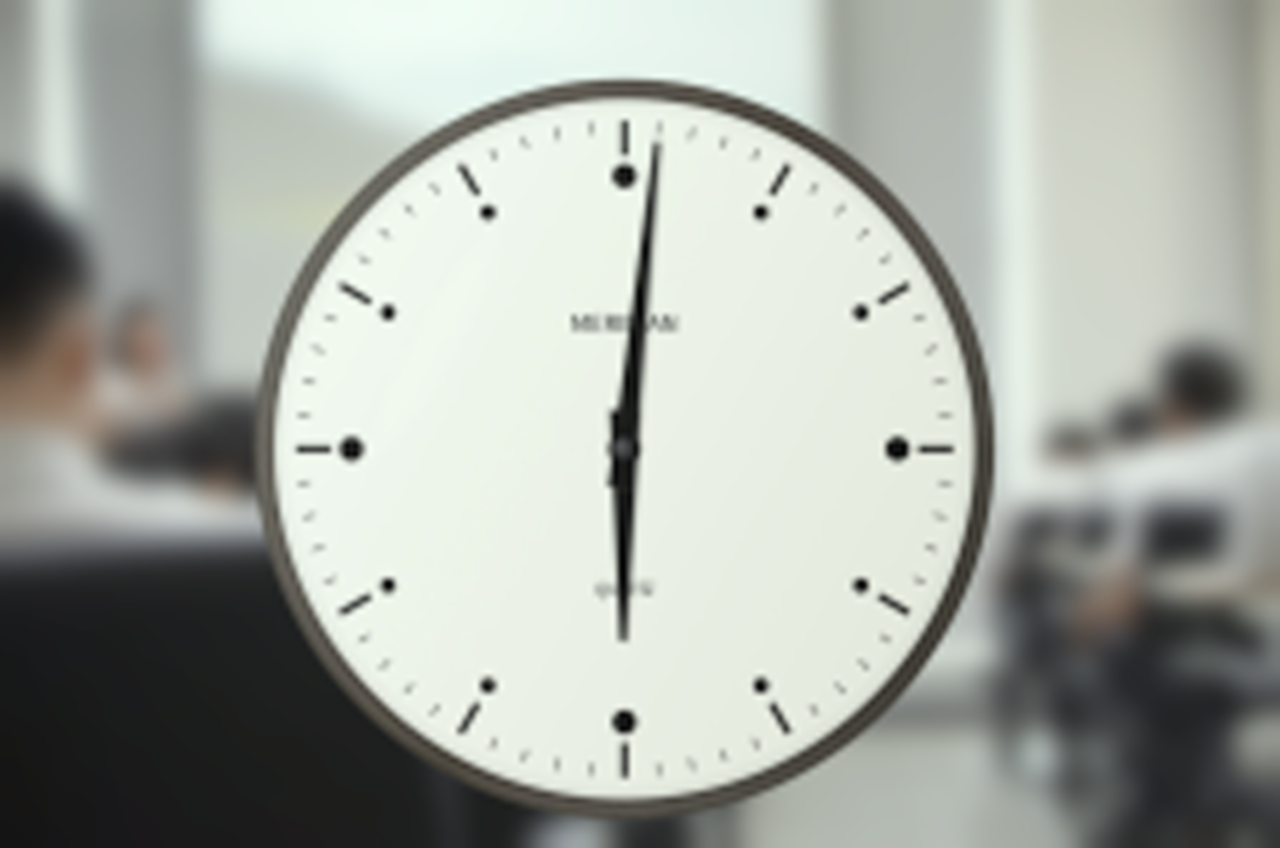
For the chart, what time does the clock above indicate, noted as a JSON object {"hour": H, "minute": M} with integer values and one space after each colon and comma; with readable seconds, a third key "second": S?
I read {"hour": 6, "minute": 1}
